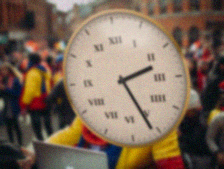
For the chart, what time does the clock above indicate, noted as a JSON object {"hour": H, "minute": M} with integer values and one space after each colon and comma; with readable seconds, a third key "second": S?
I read {"hour": 2, "minute": 26}
